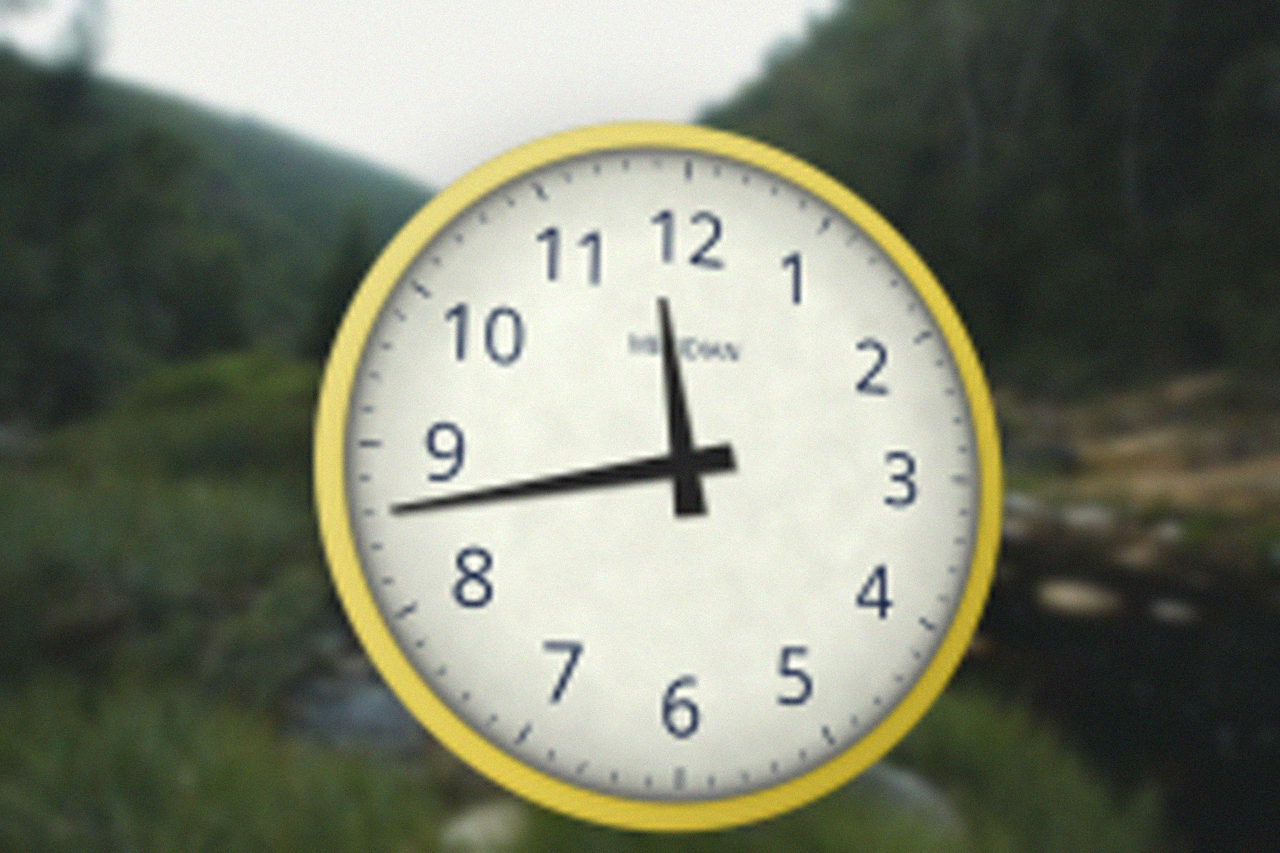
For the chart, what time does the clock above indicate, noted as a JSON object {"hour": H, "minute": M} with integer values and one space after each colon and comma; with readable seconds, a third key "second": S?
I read {"hour": 11, "minute": 43}
